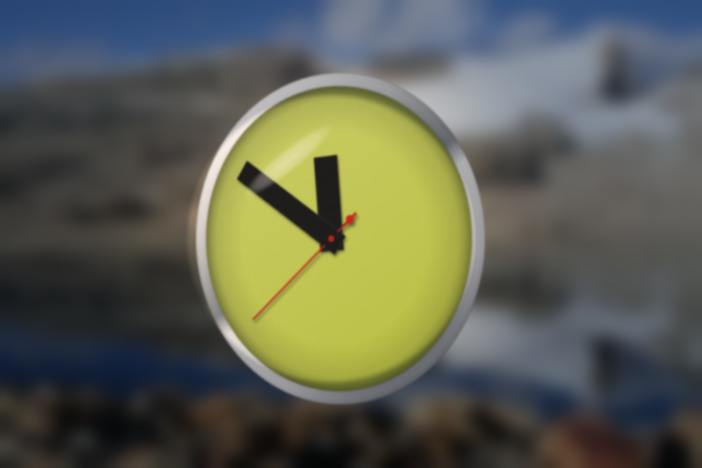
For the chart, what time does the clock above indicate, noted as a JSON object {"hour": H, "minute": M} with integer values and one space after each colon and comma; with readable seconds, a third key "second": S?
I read {"hour": 11, "minute": 50, "second": 38}
